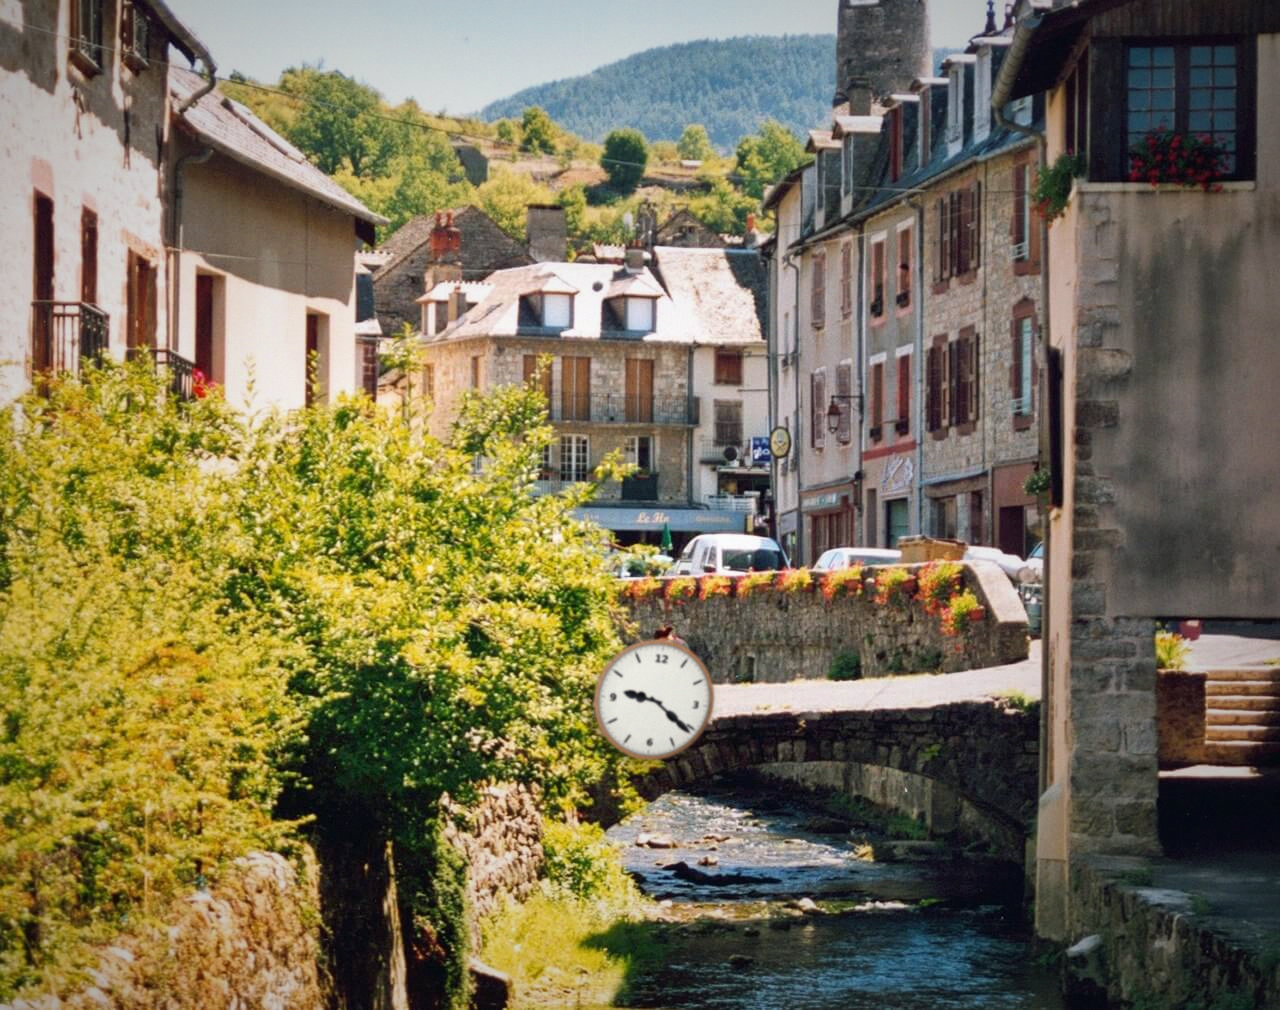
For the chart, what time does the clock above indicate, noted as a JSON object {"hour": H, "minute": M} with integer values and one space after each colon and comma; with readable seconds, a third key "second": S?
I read {"hour": 9, "minute": 21}
